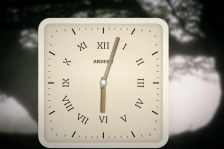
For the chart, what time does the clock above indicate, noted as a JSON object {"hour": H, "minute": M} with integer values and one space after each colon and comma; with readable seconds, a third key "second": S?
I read {"hour": 6, "minute": 3}
